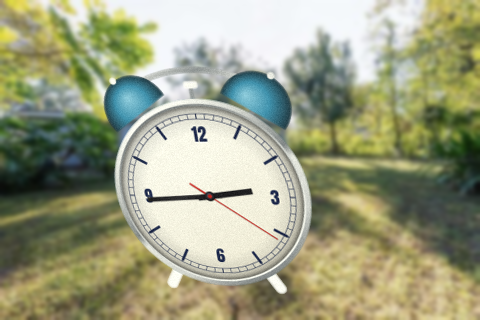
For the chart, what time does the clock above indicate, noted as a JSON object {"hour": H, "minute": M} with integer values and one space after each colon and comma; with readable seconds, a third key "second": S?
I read {"hour": 2, "minute": 44, "second": 21}
